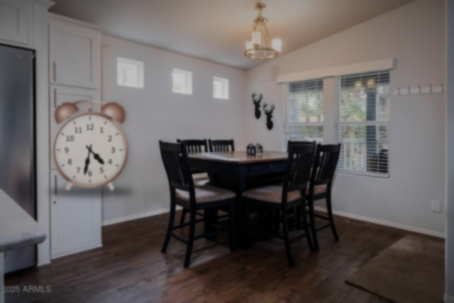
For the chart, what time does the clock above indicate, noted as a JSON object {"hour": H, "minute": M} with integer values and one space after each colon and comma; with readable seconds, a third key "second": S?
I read {"hour": 4, "minute": 32}
